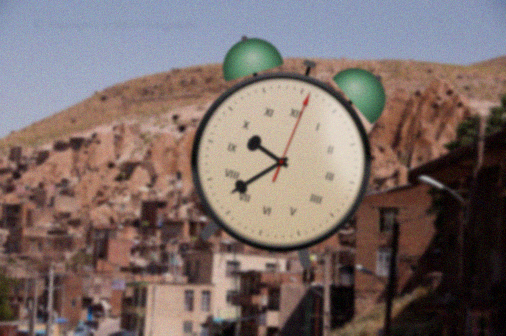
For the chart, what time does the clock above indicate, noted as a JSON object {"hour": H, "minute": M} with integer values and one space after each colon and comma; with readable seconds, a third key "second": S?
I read {"hour": 9, "minute": 37, "second": 1}
